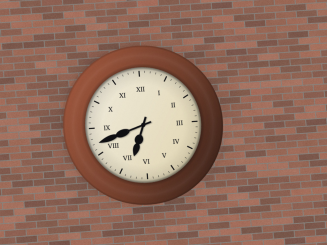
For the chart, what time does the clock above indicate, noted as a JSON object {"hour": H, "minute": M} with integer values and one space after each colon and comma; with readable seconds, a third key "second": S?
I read {"hour": 6, "minute": 42}
